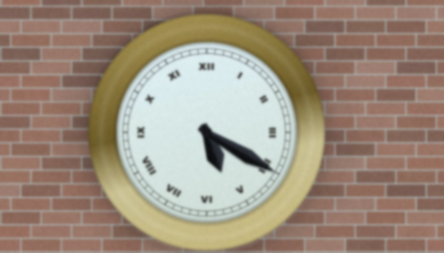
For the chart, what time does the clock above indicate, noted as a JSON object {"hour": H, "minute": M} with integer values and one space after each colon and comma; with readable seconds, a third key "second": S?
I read {"hour": 5, "minute": 20}
